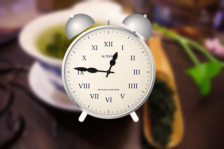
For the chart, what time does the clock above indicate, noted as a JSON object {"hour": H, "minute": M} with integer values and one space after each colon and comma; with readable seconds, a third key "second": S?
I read {"hour": 12, "minute": 46}
